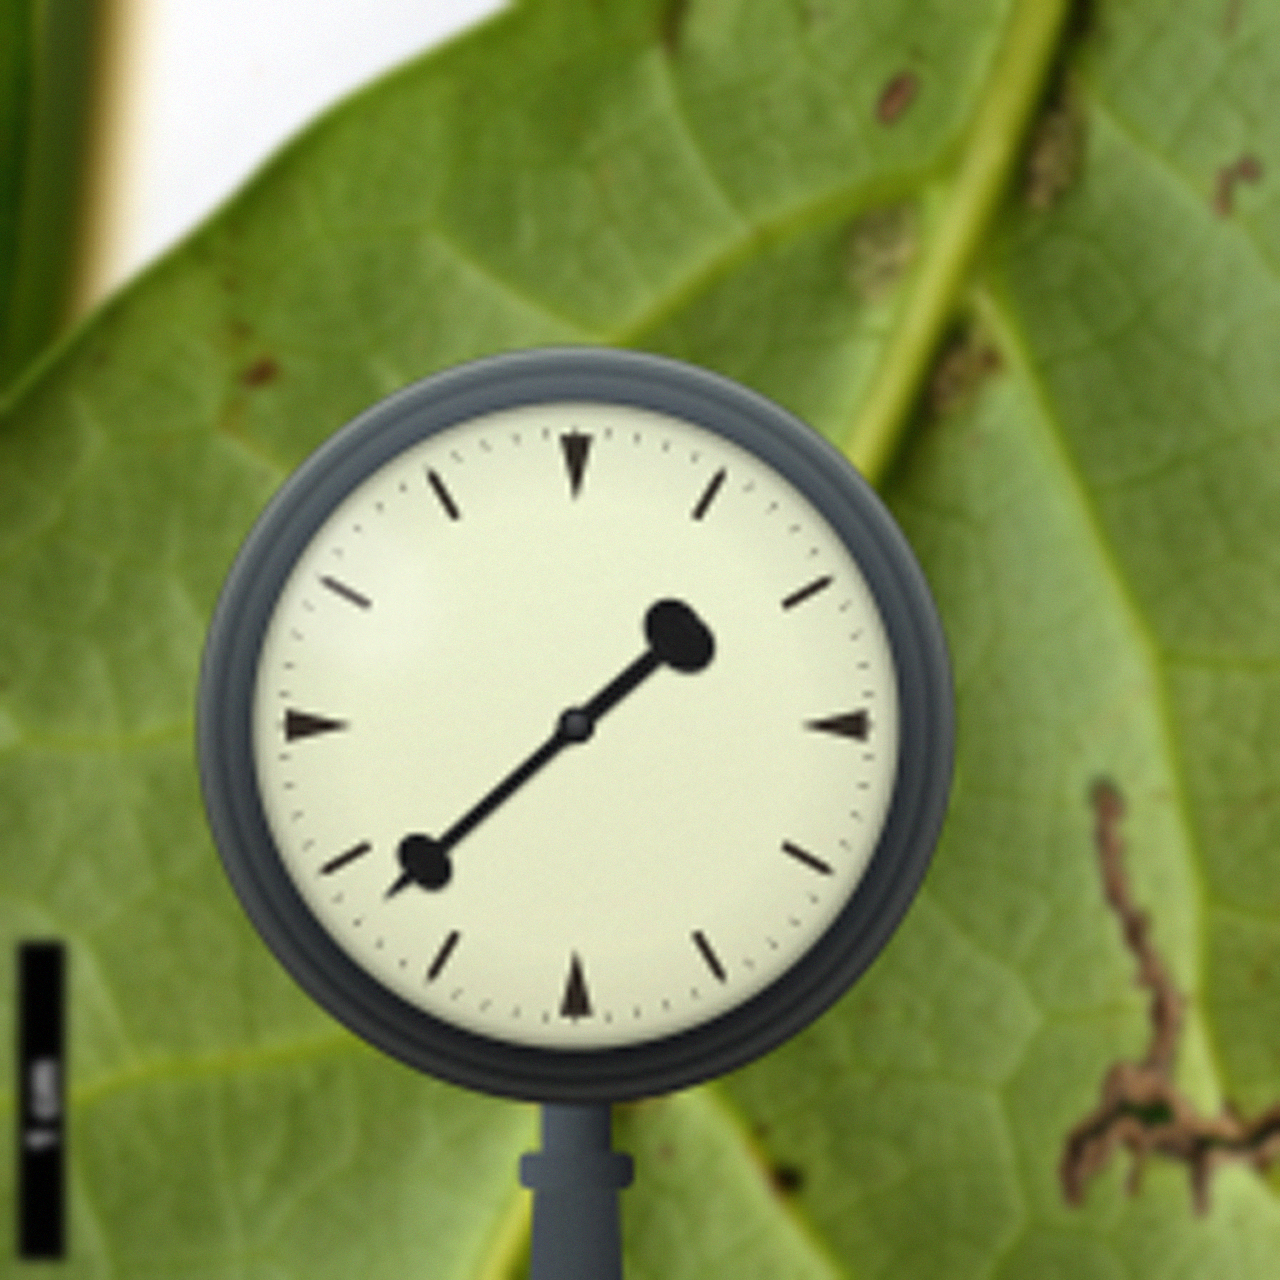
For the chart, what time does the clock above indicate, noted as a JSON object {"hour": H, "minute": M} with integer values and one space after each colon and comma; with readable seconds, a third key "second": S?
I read {"hour": 1, "minute": 38}
